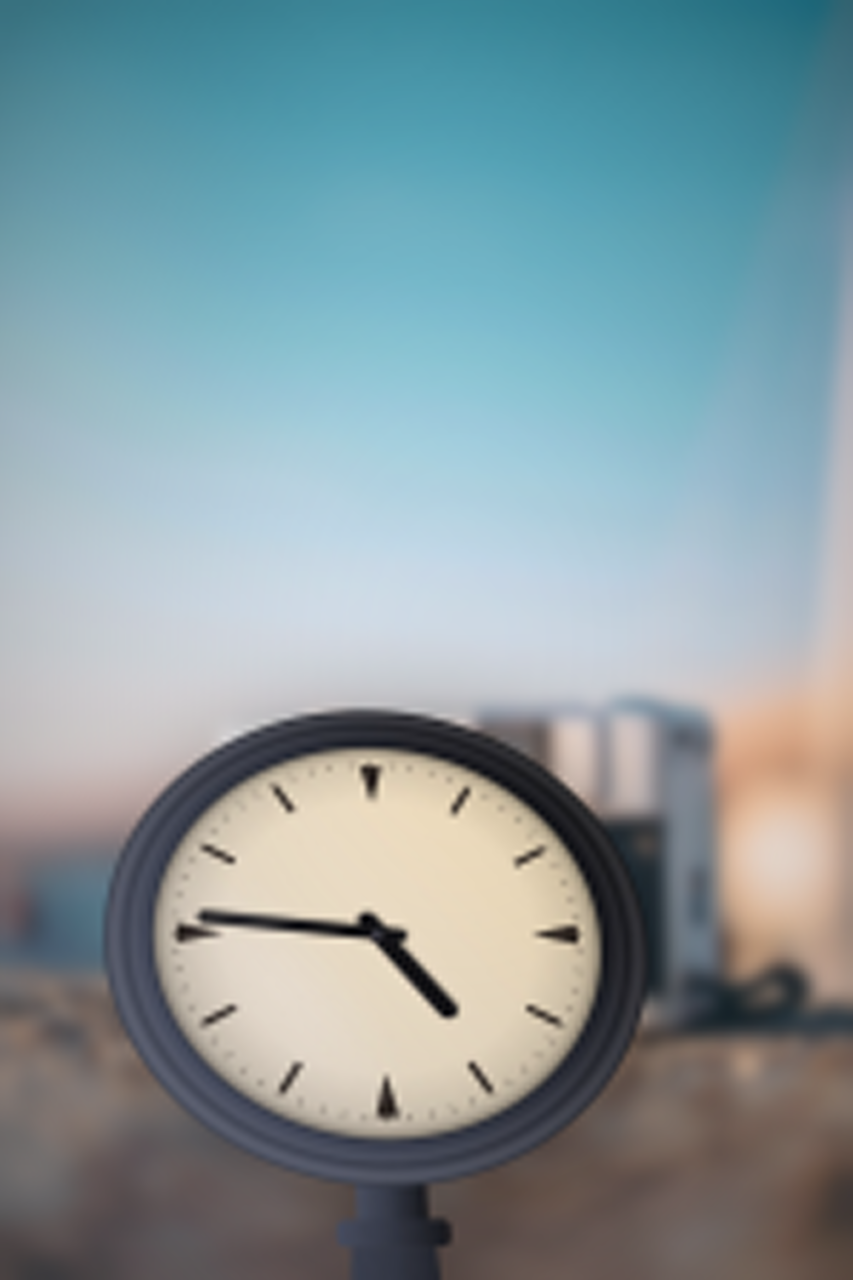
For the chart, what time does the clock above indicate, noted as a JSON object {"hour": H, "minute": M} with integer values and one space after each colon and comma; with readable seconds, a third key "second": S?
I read {"hour": 4, "minute": 46}
